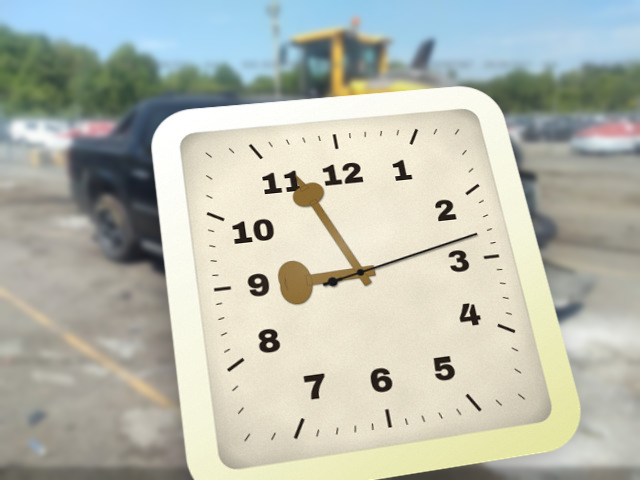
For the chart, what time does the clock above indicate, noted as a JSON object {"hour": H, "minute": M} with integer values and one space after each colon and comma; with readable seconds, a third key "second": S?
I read {"hour": 8, "minute": 56, "second": 13}
